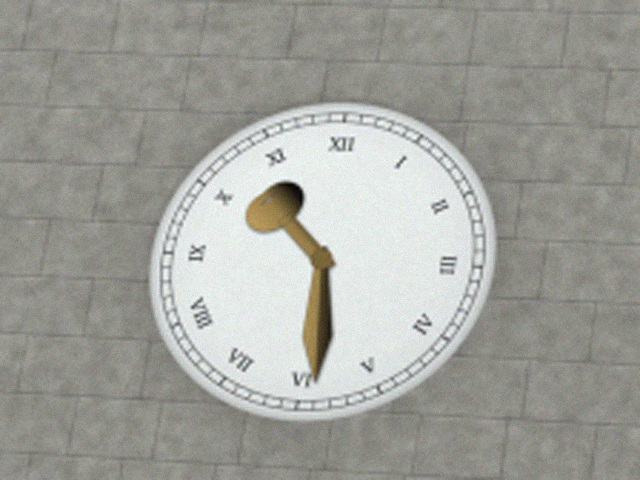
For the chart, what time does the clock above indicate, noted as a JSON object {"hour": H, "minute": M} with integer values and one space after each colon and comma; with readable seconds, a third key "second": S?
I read {"hour": 10, "minute": 29}
